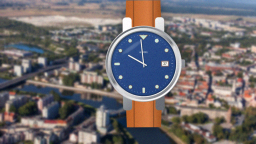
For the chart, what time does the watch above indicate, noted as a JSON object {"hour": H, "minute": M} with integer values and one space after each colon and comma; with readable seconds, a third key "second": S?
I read {"hour": 9, "minute": 59}
